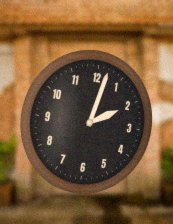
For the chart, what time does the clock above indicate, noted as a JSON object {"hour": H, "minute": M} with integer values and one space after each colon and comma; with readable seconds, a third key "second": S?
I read {"hour": 2, "minute": 2}
